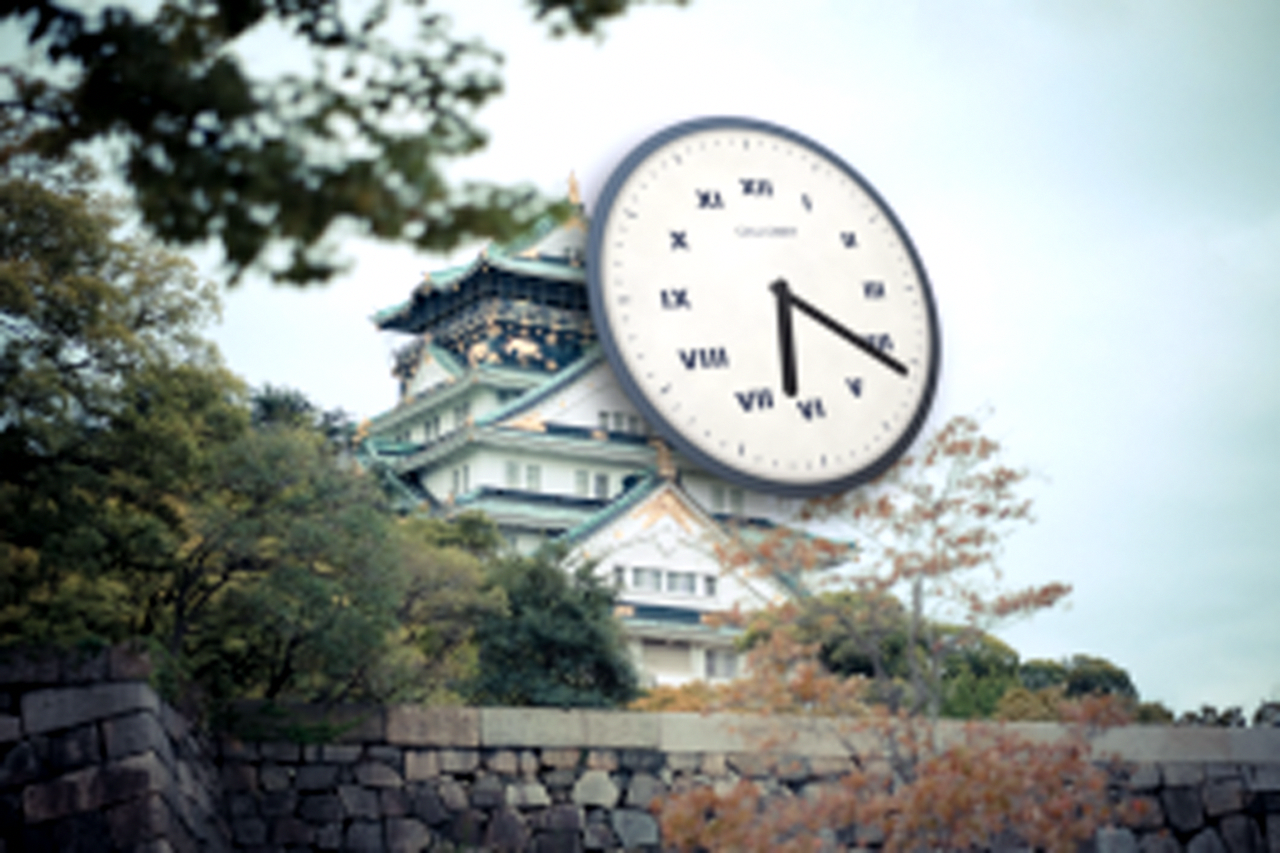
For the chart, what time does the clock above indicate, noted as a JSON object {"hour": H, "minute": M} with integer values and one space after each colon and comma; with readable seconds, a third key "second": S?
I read {"hour": 6, "minute": 21}
